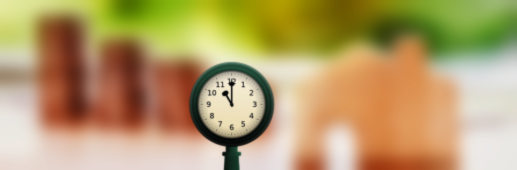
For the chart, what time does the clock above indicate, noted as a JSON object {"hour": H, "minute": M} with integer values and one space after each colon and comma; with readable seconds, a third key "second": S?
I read {"hour": 11, "minute": 0}
